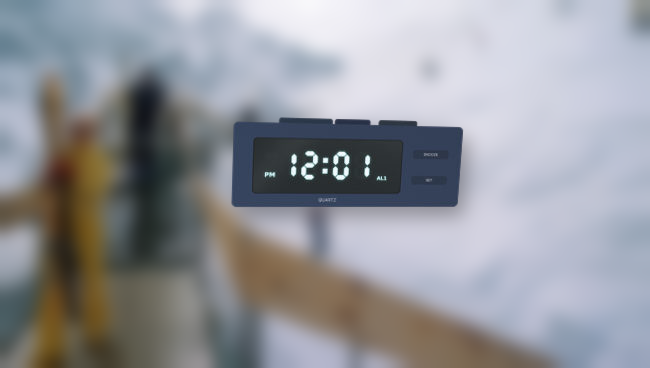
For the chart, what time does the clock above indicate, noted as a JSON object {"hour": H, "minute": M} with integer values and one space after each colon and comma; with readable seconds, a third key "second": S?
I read {"hour": 12, "minute": 1}
